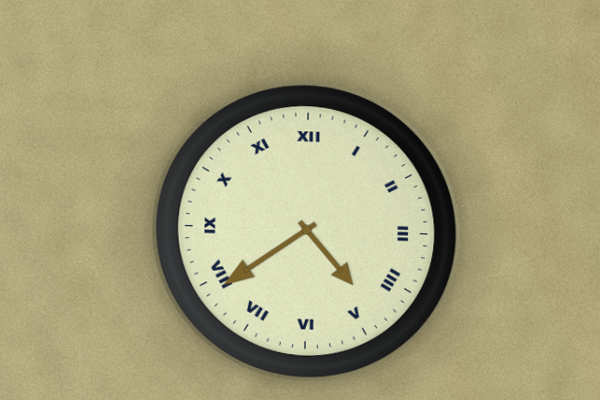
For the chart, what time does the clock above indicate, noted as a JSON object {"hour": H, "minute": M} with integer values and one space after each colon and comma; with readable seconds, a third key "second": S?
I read {"hour": 4, "minute": 39}
